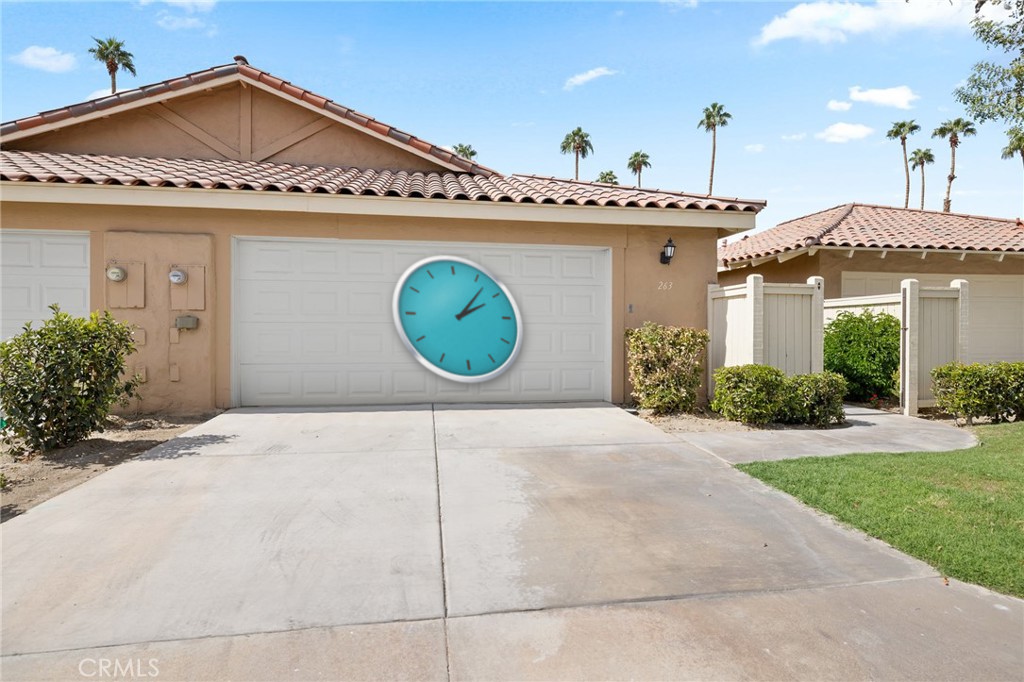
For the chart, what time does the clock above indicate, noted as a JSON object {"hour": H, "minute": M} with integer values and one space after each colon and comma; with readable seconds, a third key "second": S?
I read {"hour": 2, "minute": 7}
